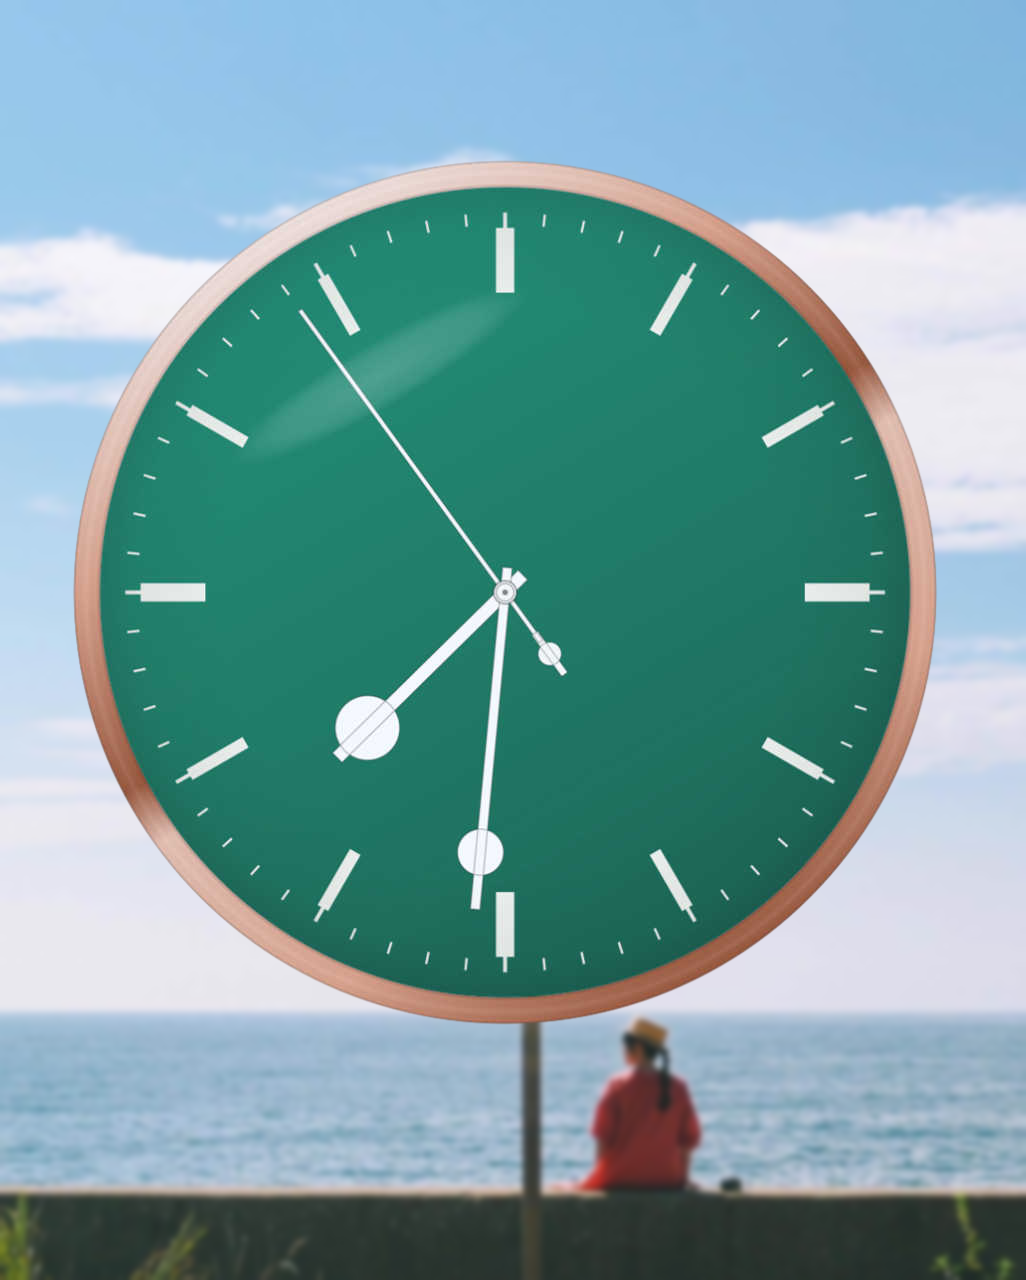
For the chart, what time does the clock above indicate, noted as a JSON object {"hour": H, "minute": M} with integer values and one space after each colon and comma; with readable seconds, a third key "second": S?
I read {"hour": 7, "minute": 30, "second": 54}
